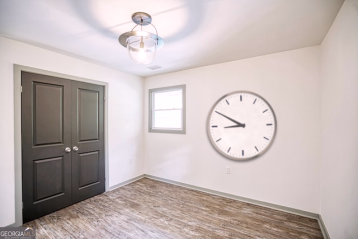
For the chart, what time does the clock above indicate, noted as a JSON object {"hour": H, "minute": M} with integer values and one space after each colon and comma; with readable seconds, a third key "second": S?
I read {"hour": 8, "minute": 50}
